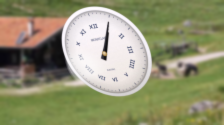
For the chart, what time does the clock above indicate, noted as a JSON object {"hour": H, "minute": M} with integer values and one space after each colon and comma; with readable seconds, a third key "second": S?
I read {"hour": 1, "minute": 5}
